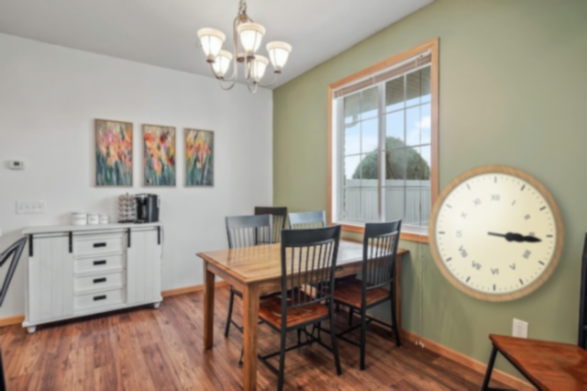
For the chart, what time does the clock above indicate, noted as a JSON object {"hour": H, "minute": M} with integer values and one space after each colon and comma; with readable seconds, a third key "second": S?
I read {"hour": 3, "minute": 16}
